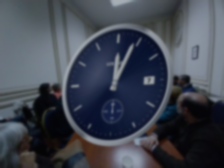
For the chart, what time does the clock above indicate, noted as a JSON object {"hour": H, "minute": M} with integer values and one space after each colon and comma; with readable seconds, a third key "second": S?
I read {"hour": 12, "minute": 4}
